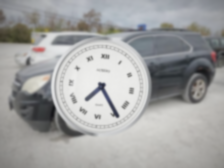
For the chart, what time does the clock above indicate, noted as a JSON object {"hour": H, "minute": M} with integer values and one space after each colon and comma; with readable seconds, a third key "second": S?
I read {"hour": 7, "minute": 24}
